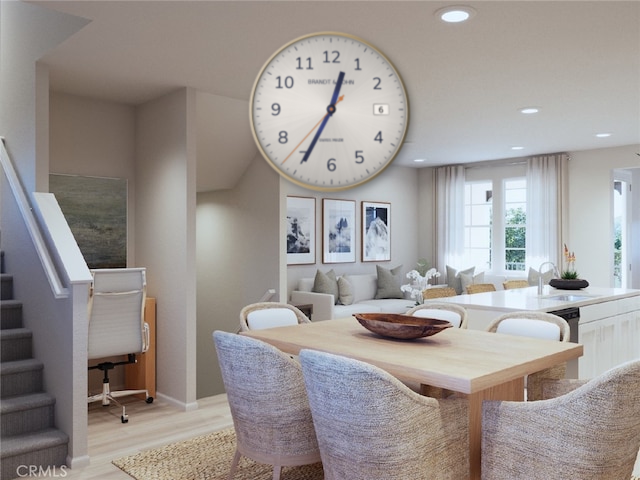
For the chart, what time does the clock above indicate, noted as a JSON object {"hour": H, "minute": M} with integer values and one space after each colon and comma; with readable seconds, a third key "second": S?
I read {"hour": 12, "minute": 34, "second": 37}
